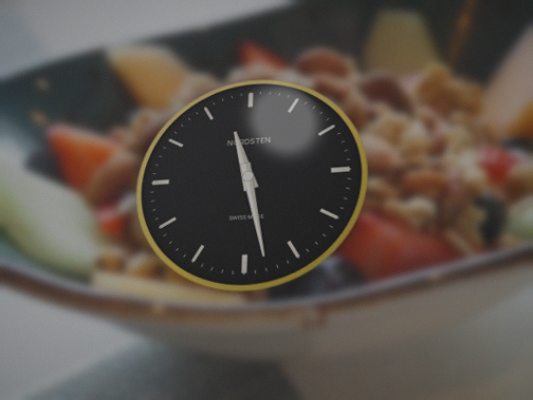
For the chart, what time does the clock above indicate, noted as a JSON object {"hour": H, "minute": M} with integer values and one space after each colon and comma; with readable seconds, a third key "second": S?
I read {"hour": 11, "minute": 28}
